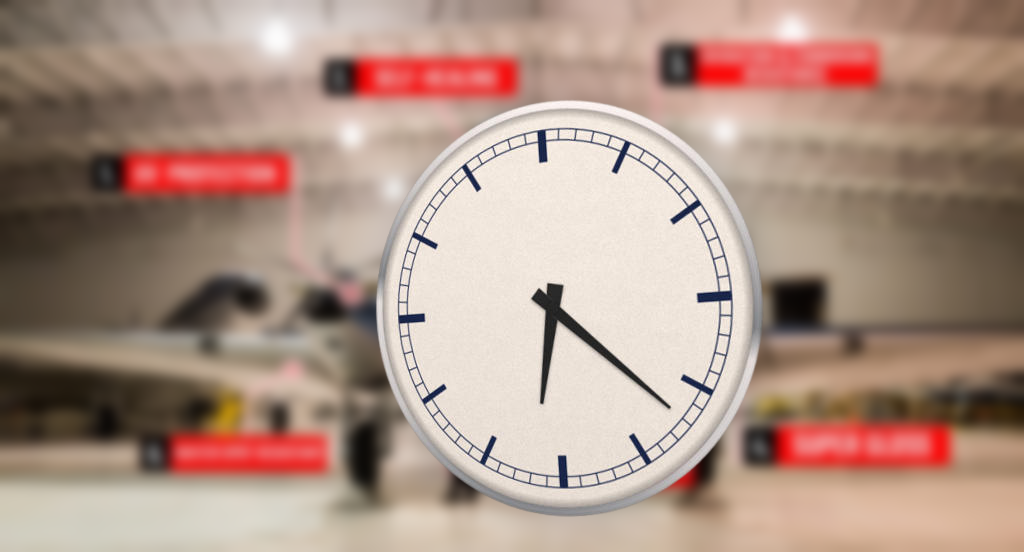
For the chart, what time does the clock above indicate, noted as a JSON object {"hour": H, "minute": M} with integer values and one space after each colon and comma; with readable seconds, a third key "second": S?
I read {"hour": 6, "minute": 22}
